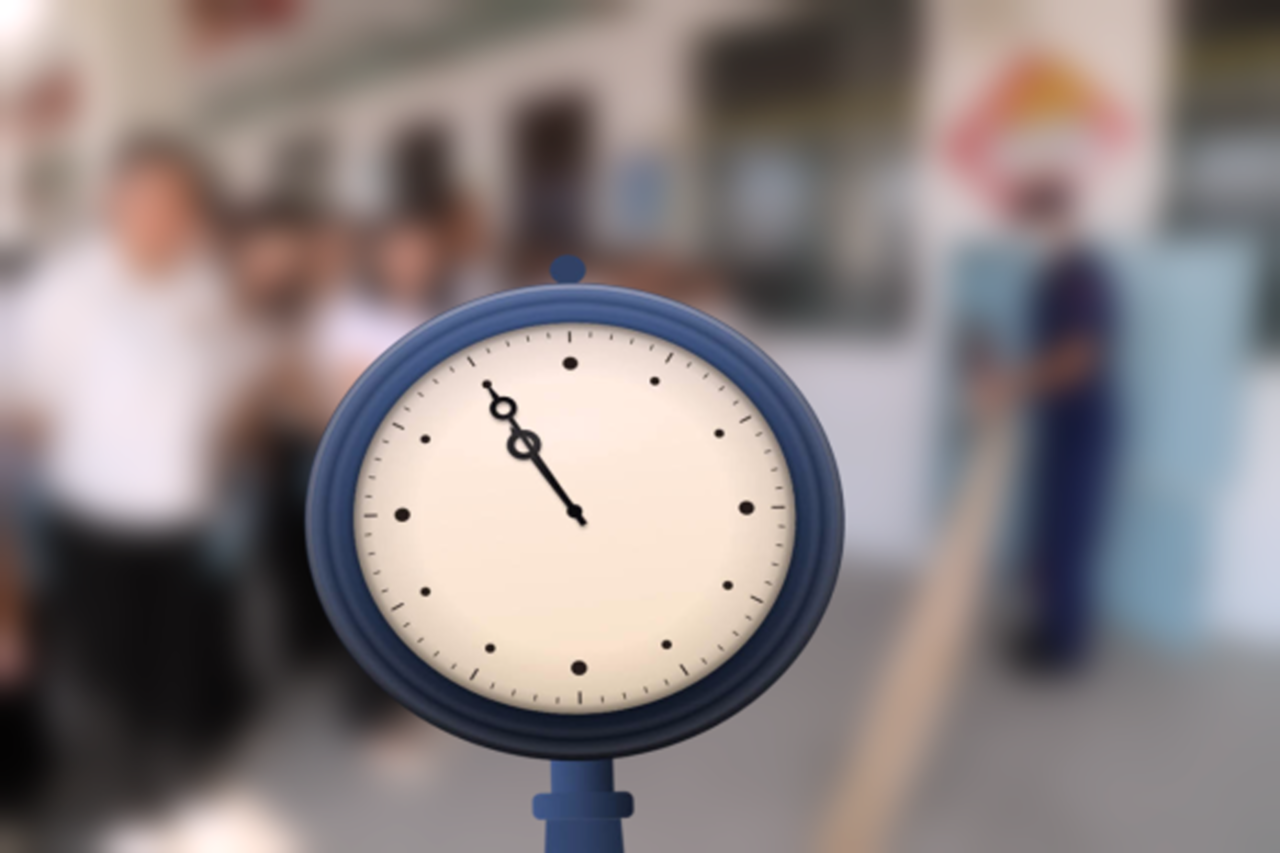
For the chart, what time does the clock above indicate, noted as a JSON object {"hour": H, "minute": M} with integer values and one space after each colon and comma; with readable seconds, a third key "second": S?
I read {"hour": 10, "minute": 55}
